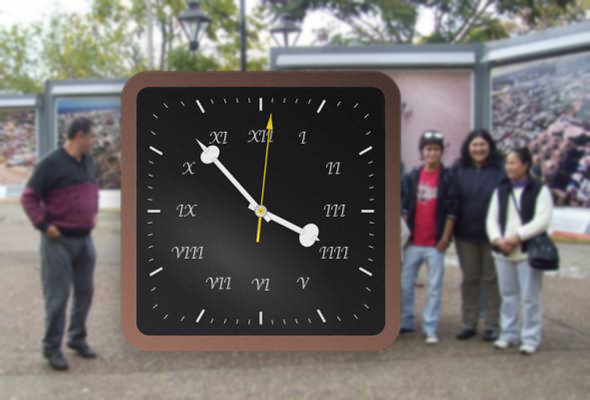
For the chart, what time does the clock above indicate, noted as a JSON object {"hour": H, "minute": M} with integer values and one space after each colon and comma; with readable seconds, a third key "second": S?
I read {"hour": 3, "minute": 53, "second": 1}
